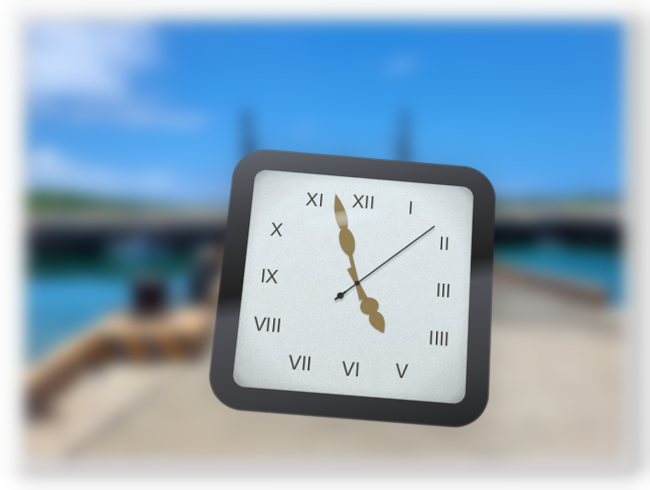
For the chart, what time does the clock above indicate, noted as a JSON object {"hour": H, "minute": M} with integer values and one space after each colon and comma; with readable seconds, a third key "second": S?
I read {"hour": 4, "minute": 57, "second": 8}
